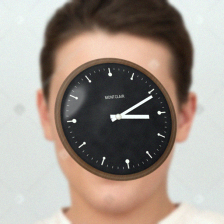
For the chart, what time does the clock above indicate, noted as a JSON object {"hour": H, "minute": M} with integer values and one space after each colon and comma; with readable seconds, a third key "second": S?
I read {"hour": 3, "minute": 11}
